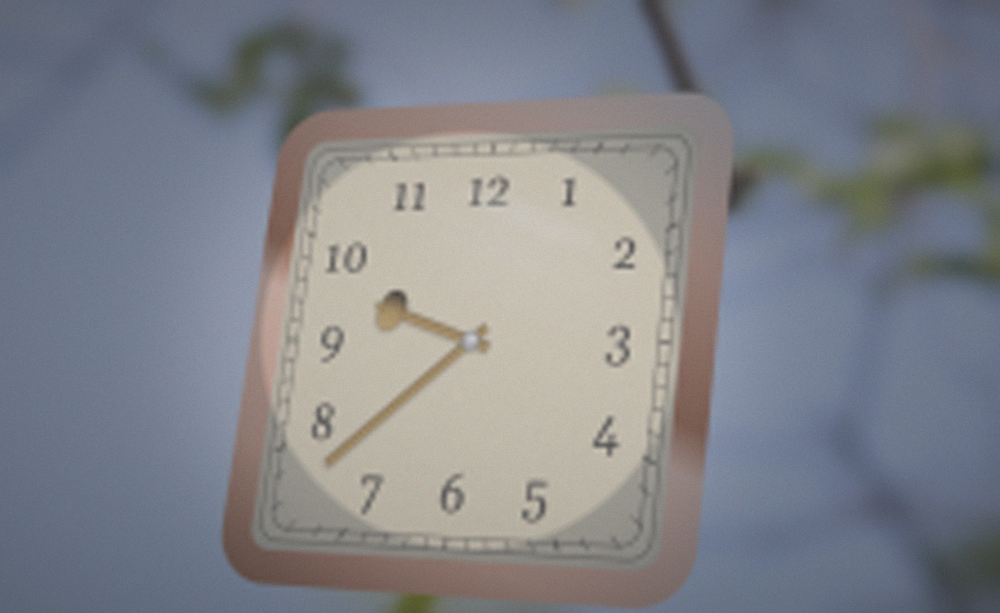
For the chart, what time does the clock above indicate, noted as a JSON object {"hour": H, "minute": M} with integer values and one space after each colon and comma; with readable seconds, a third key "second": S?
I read {"hour": 9, "minute": 38}
